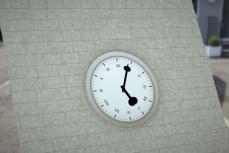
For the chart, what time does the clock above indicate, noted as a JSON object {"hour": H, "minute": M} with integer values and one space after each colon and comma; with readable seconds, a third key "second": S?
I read {"hour": 5, "minute": 4}
